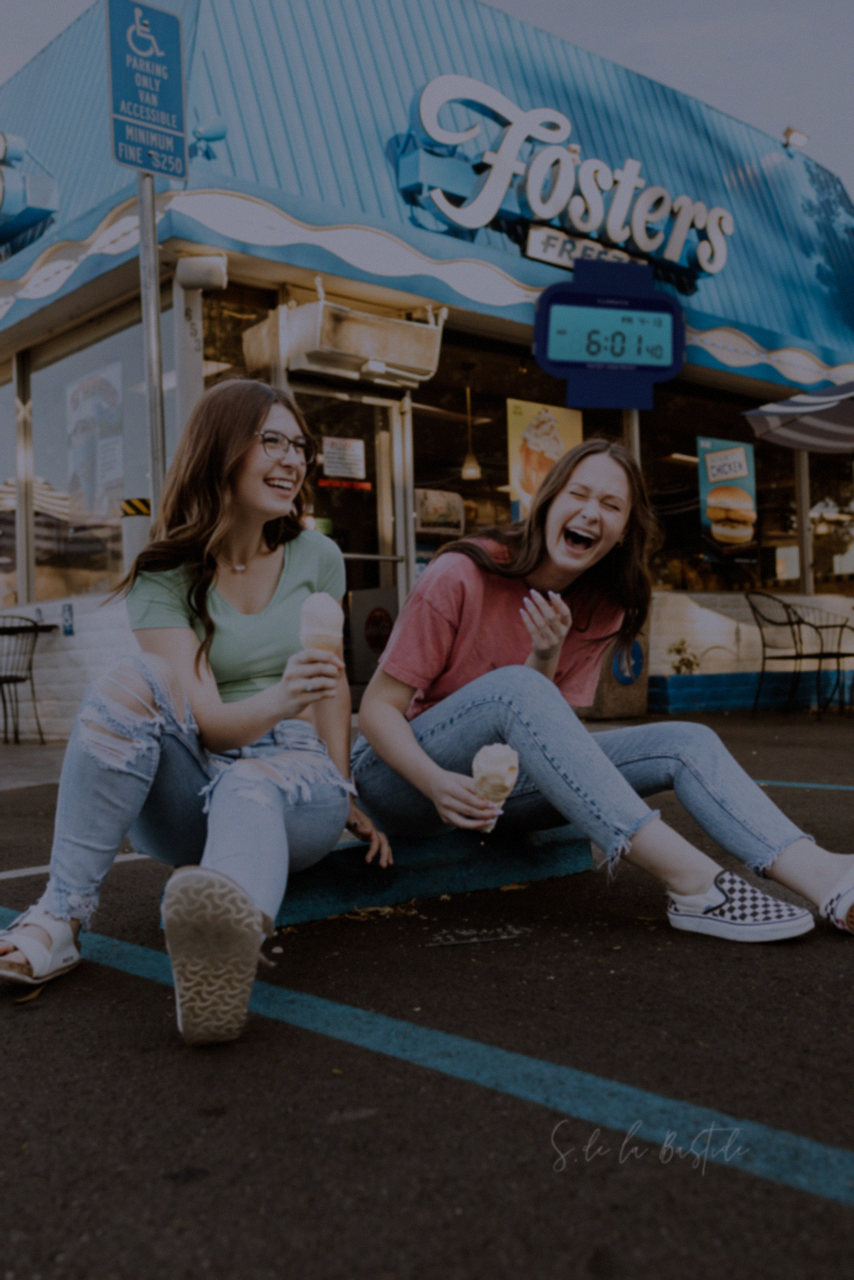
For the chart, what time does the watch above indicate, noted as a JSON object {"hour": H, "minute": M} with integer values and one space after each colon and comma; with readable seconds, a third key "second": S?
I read {"hour": 6, "minute": 1}
